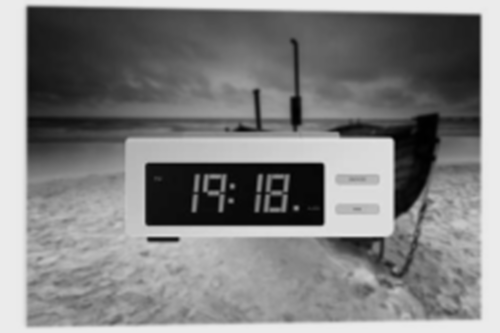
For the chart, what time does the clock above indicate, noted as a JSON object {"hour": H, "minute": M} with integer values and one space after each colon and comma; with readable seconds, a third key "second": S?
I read {"hour": 19, "minute": 18}
